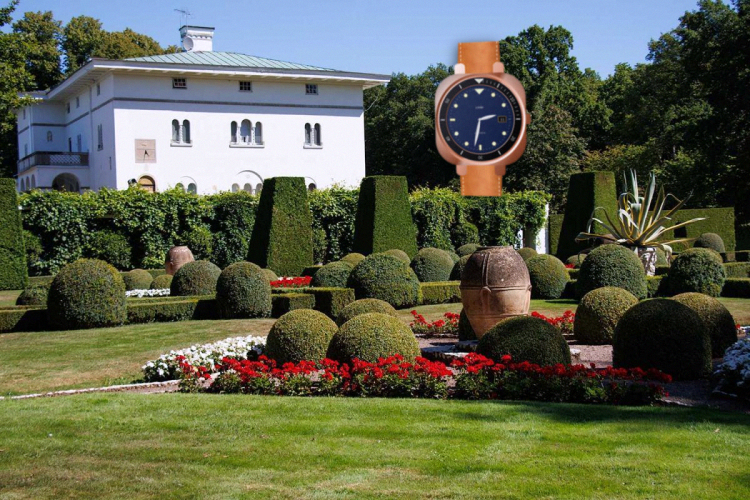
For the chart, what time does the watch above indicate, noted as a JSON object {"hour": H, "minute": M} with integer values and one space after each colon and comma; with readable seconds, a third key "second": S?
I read {"hour": 2, "minute": 32}
